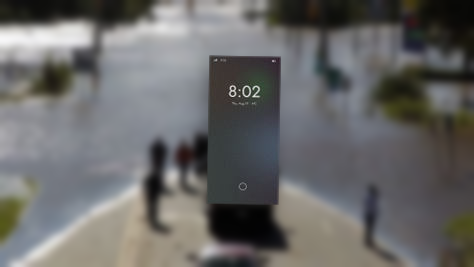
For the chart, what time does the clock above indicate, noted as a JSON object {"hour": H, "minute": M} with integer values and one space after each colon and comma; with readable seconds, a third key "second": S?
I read {"hour": 8, "minute": 2}
